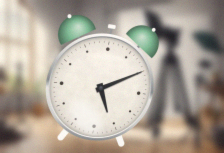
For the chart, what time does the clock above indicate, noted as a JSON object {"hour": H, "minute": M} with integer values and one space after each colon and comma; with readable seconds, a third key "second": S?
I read {"hour": 5, "minute": 10}
